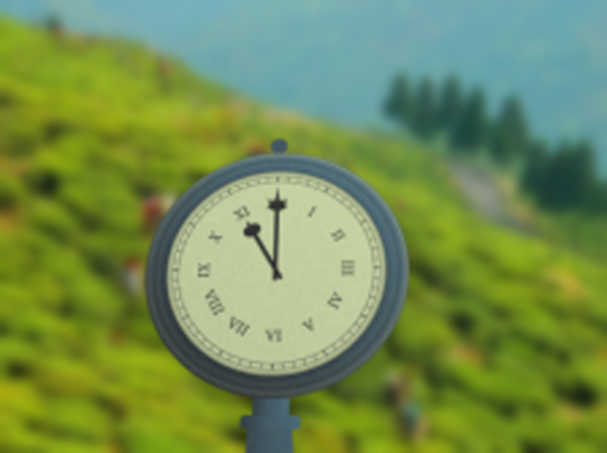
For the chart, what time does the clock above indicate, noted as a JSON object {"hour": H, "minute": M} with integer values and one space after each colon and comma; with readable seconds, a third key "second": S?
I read {"hour": 11, "minute": 0}
